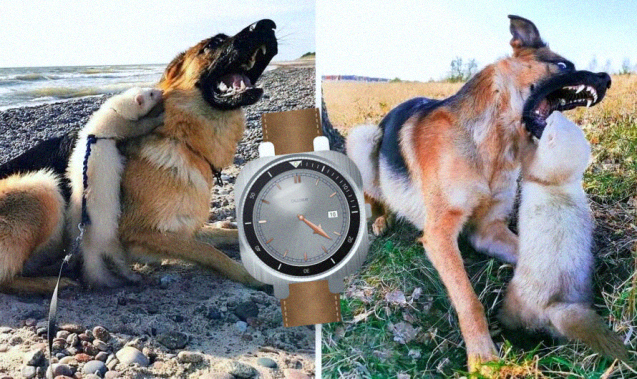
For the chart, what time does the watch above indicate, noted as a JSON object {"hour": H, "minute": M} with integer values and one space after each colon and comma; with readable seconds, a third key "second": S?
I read {"hour": 4, "minute": 22}
